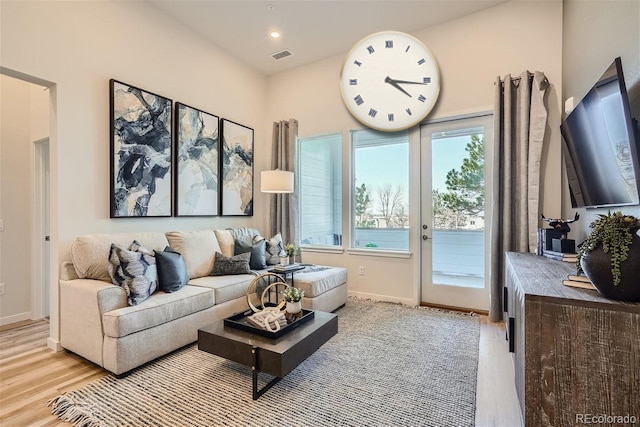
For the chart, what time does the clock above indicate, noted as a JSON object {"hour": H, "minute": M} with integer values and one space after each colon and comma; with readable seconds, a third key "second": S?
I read {"hour": 4, "minute": 16}
